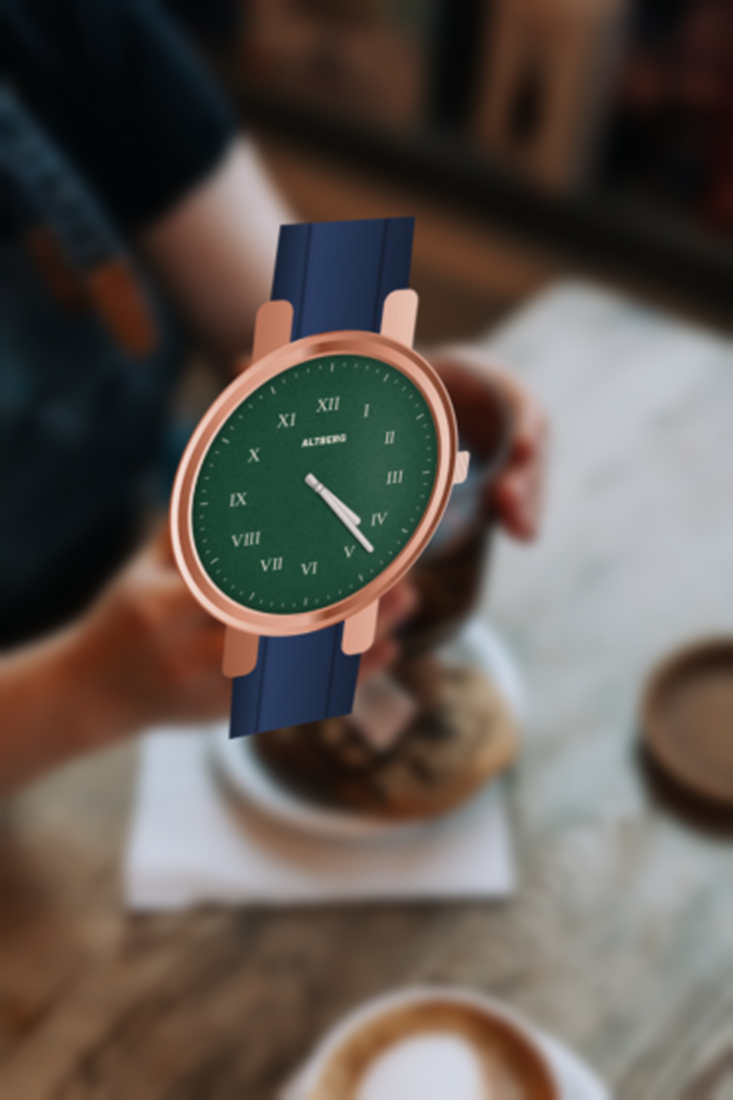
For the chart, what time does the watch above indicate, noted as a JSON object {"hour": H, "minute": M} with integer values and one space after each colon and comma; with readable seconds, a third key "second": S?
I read {"hour": 4, "minute": 23}
